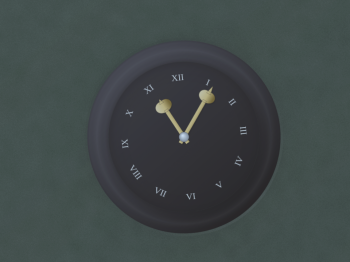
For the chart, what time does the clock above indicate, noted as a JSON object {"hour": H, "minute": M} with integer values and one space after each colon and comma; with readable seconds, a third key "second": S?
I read {"hour": 11, "minute": 6}
